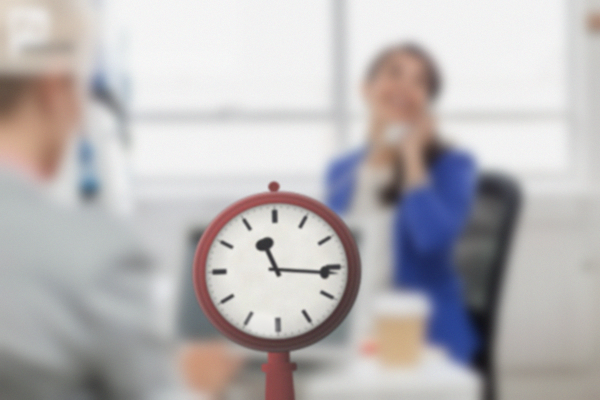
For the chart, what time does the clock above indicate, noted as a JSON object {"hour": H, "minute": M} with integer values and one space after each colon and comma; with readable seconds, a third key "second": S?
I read {"hour": 11, "minute": 16}
